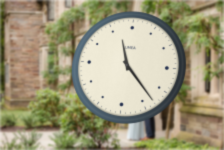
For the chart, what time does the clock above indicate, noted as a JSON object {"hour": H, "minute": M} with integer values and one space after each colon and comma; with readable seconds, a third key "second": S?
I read {"hour": 11, "minute": 23}
